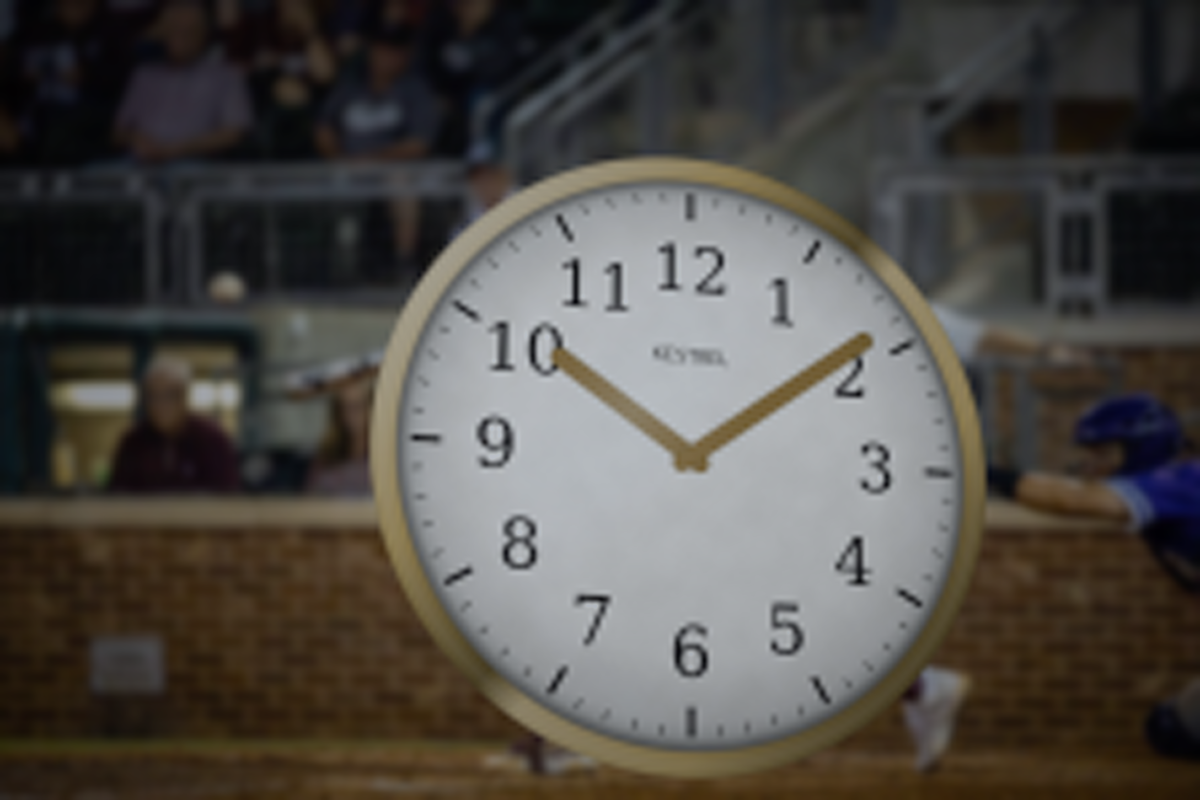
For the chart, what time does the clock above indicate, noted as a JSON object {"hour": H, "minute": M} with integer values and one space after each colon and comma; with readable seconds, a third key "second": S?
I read {"hour": 10, "minute": 9}
